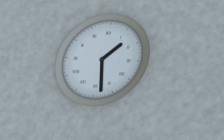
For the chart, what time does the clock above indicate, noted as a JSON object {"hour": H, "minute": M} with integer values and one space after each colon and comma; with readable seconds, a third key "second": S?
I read {"hour": 1, "minute": 28}
